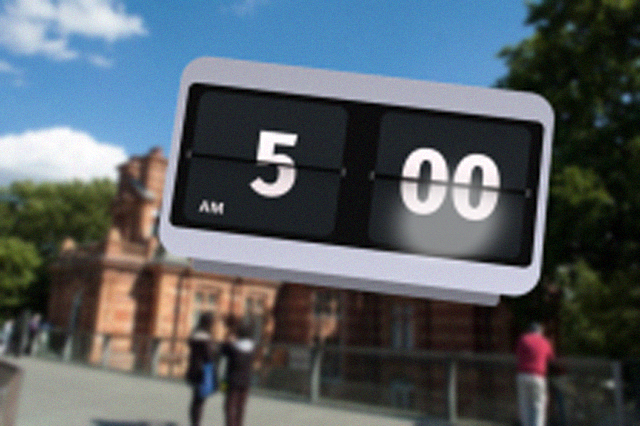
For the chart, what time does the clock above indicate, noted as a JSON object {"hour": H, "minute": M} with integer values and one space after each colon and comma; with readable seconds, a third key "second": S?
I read {"hour": 5, "minute": 0}
